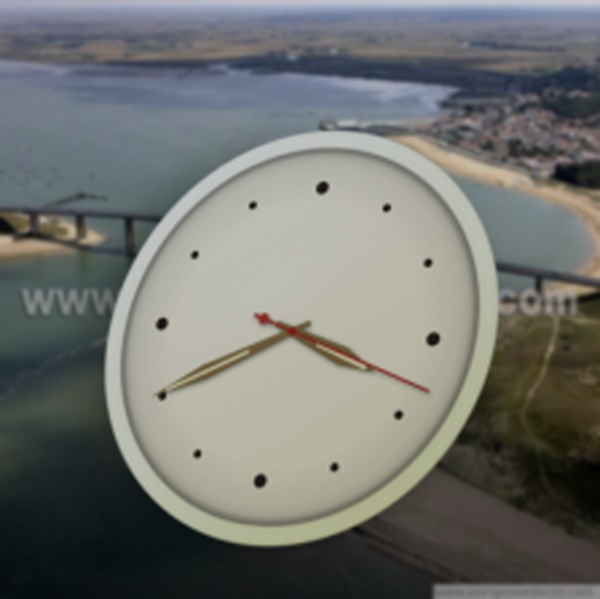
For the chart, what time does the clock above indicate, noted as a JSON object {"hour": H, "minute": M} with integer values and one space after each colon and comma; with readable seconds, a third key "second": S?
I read {"hour": 3, "minute": 40, "second": 18}
